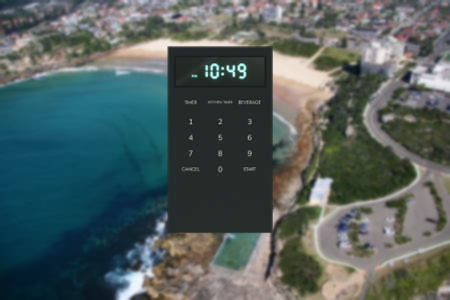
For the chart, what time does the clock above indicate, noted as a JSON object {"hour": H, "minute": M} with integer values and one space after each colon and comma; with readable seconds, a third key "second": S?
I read {"hour": 10, "minute": 49}
